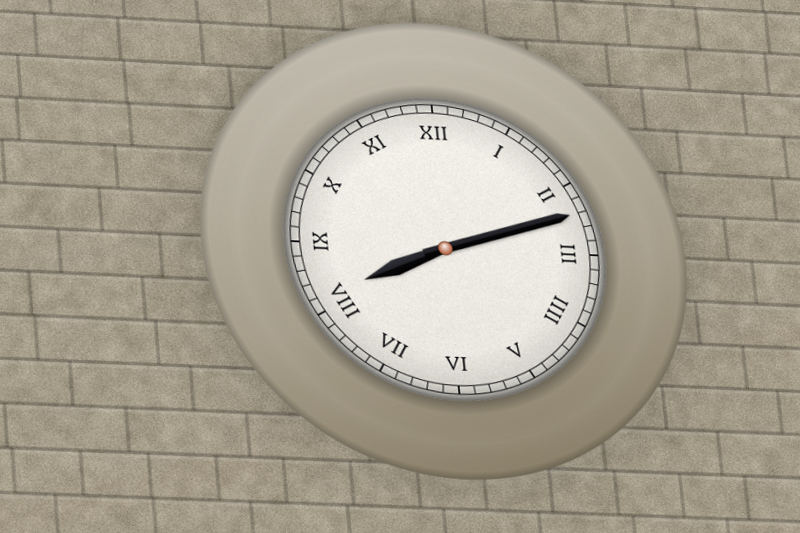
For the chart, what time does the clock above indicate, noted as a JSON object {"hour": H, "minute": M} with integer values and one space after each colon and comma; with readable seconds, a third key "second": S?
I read {"hour": 8, "minute": 12}
